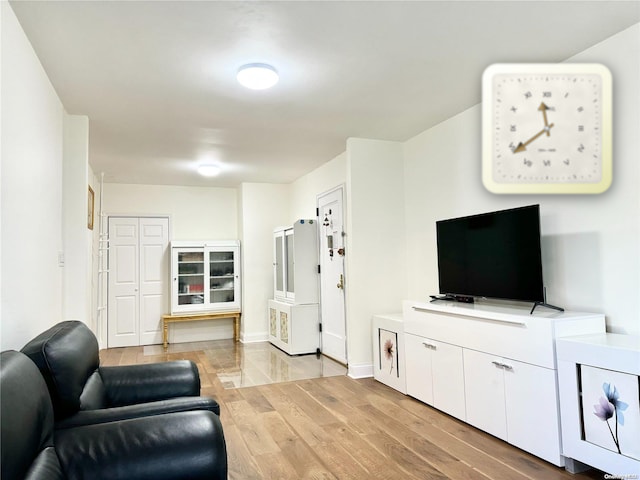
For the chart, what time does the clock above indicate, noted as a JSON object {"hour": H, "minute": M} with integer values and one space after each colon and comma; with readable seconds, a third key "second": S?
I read {"hour": 11, "minute": 39}
